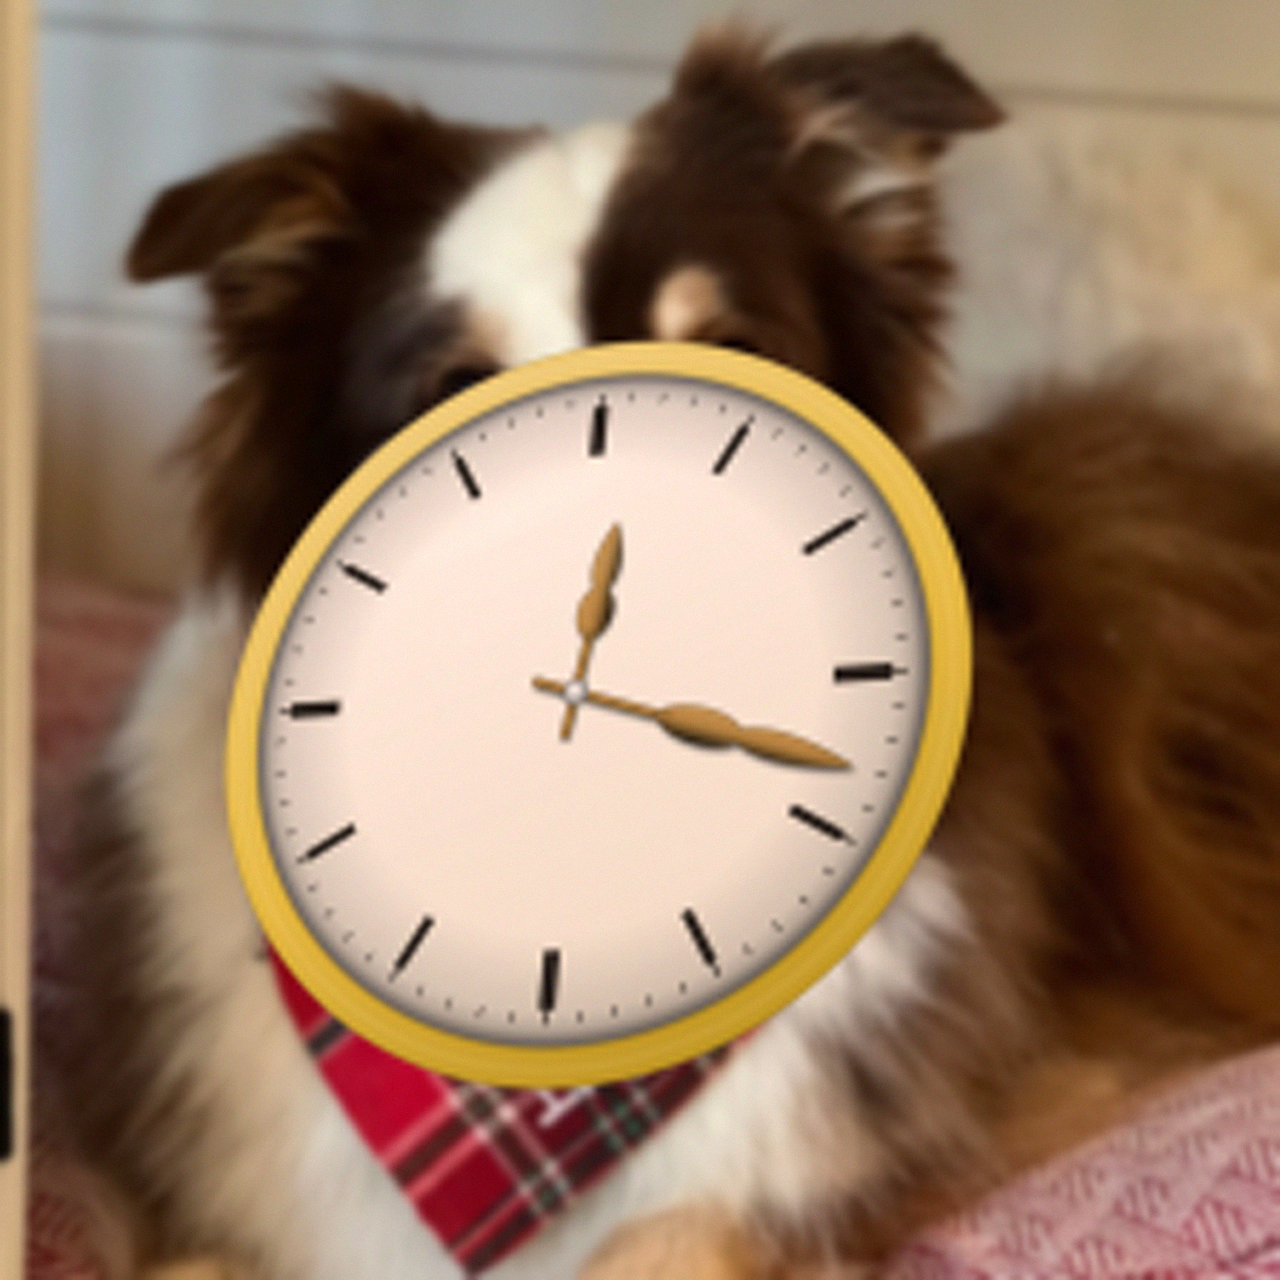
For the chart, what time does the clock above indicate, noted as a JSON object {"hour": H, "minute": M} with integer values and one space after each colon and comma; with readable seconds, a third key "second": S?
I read {"hour": 12, "minute": 18}
